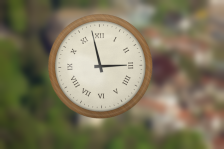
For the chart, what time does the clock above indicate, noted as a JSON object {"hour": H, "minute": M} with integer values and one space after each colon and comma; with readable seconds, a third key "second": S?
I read {"hour": 2, "minute": 58}
